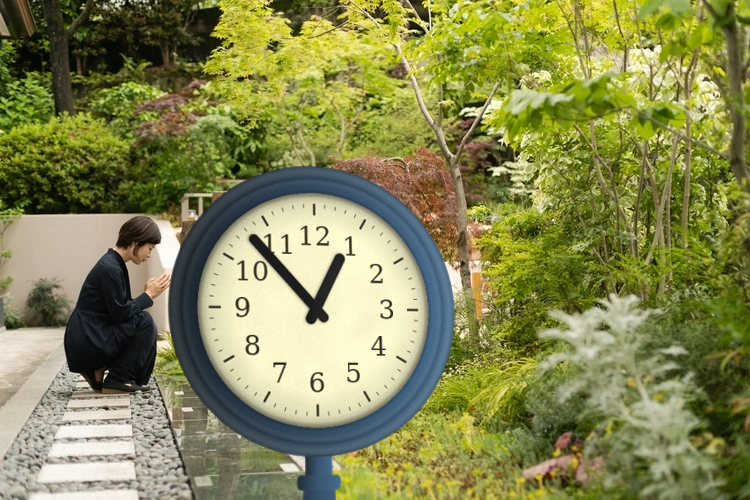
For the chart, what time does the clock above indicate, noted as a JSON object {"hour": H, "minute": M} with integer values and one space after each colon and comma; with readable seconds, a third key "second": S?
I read {"hour": 12, "minute": 53}
